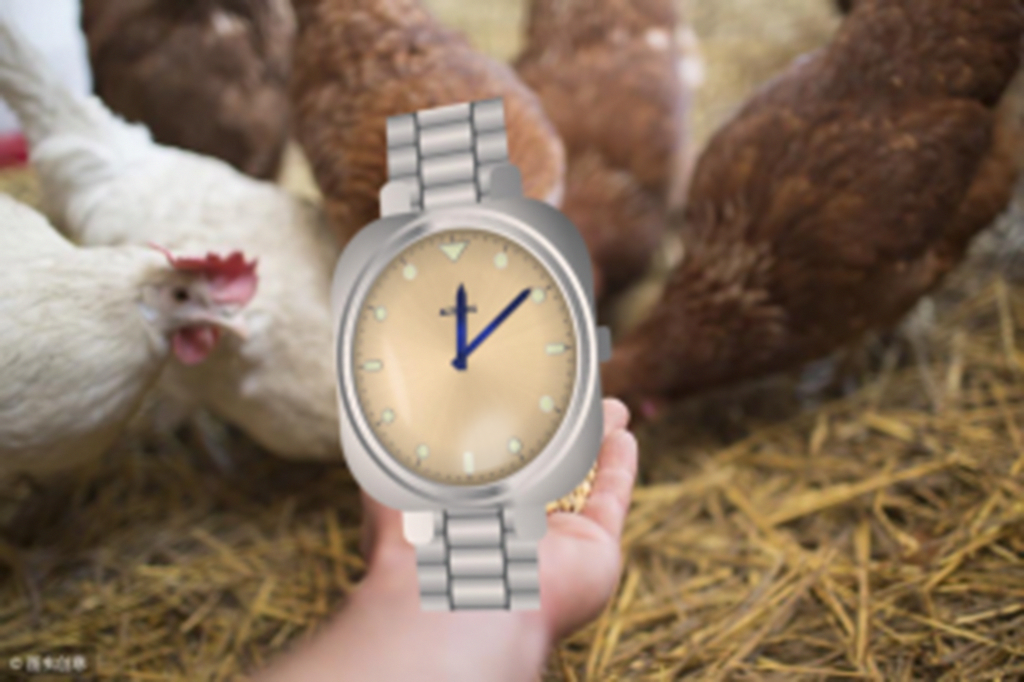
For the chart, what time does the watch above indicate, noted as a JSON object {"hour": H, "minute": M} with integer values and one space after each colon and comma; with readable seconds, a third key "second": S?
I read {"hour": 12, "minute": 9}
